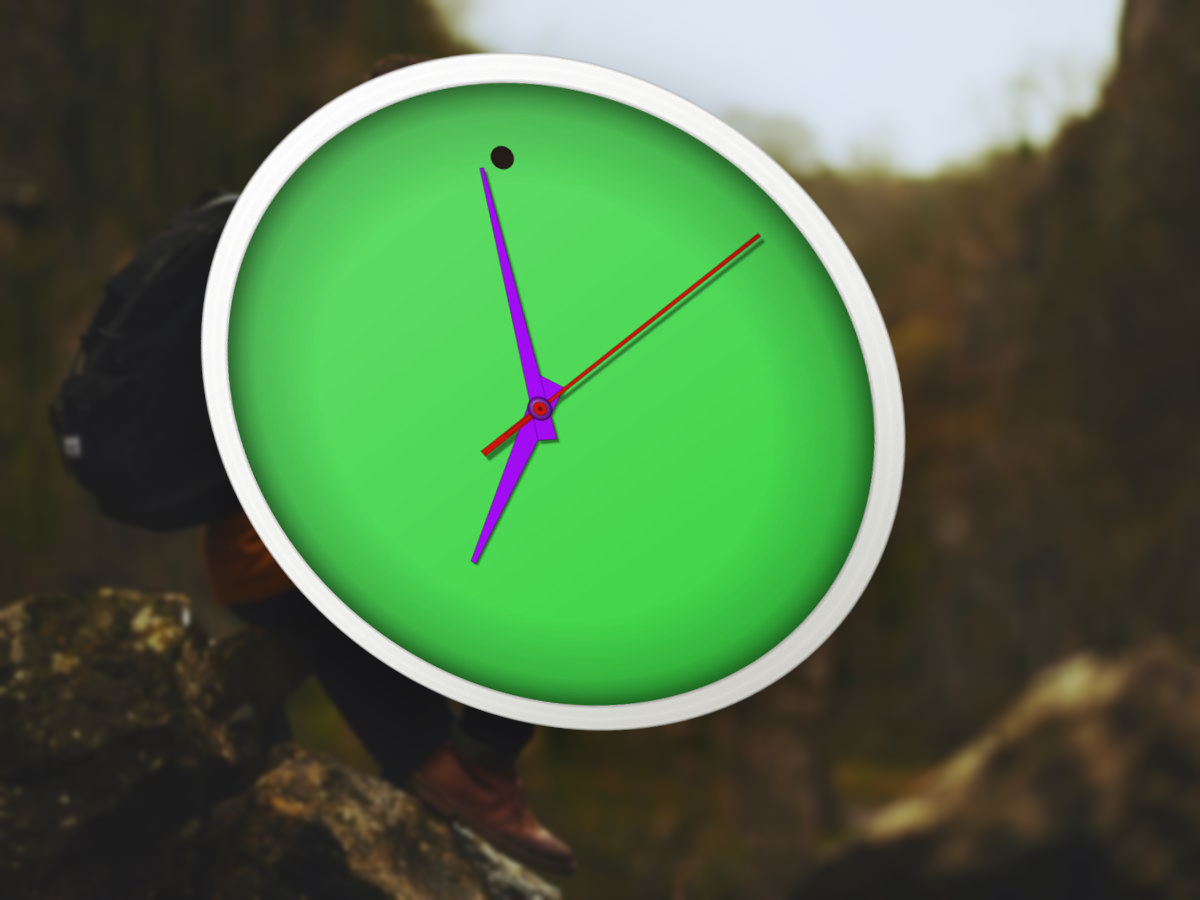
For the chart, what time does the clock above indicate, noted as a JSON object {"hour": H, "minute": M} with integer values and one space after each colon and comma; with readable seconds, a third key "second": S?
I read {"hour": 6, "minute": 59, "second": 9}
